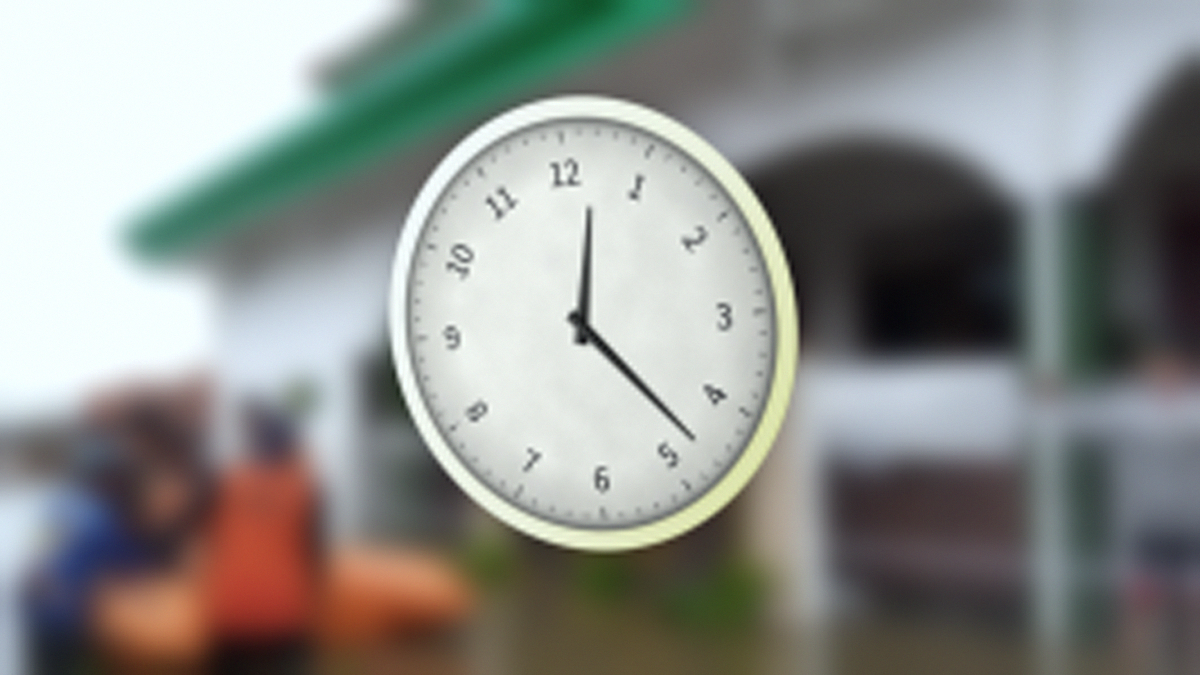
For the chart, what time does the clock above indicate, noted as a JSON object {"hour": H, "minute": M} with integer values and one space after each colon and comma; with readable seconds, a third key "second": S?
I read {"hour": 12, "minute": 23}
